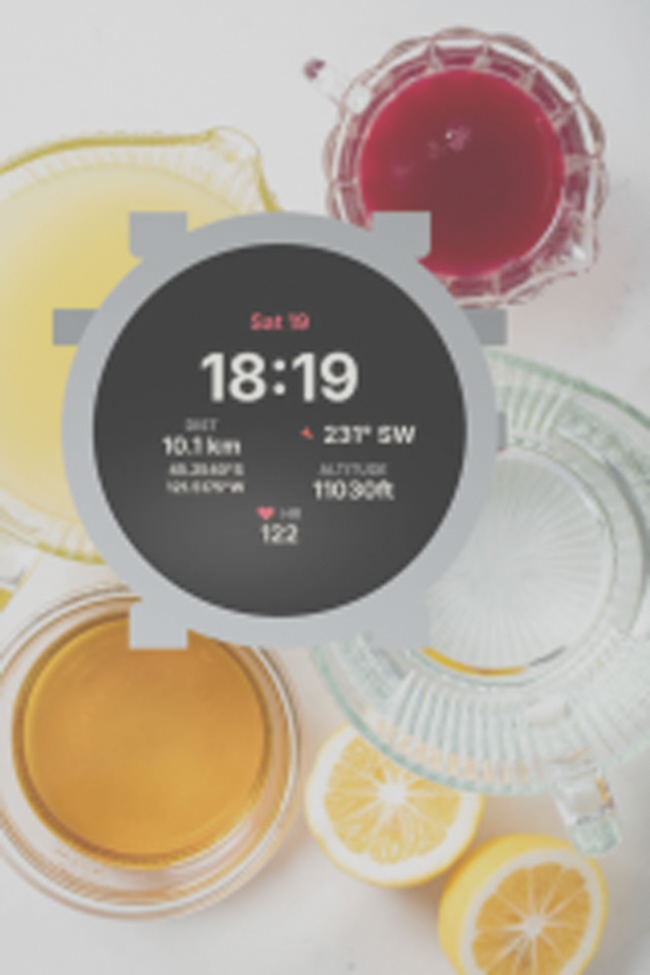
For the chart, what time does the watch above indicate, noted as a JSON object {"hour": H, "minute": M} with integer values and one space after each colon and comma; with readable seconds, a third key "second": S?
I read {"hour": 18, "minute": 19}
